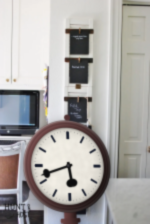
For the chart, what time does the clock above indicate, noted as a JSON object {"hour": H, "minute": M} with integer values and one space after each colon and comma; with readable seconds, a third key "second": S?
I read {"hour": 5, "minute": 42}
